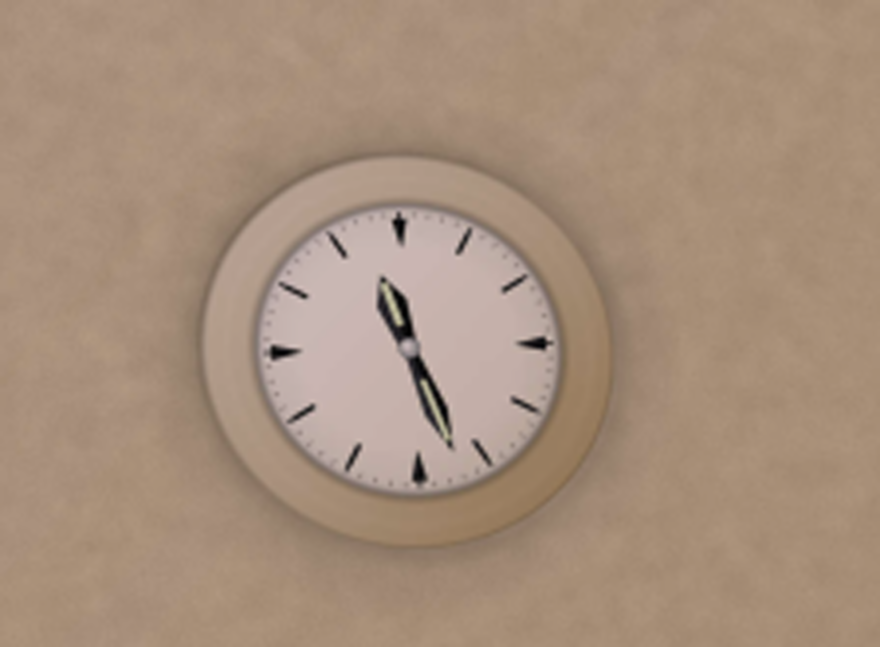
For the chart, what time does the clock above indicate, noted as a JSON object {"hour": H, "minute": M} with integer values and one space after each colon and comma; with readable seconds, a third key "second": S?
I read {"hour": 11, "minute": 27}
